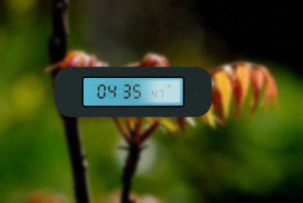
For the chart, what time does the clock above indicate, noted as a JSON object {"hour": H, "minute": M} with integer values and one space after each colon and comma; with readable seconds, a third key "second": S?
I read {"hour": 4, "minute": 35}
